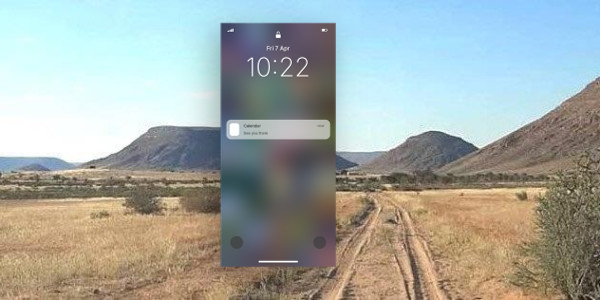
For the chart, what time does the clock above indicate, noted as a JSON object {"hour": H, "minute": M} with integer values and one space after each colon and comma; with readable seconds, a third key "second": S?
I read {"hour": 10, "minute": 22}
